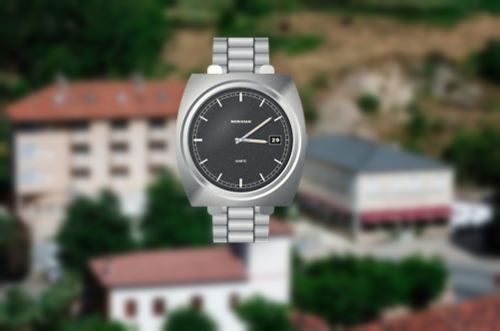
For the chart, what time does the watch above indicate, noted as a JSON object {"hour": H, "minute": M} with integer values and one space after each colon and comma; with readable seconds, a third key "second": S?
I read {"hour": 3, "minute": 9}
